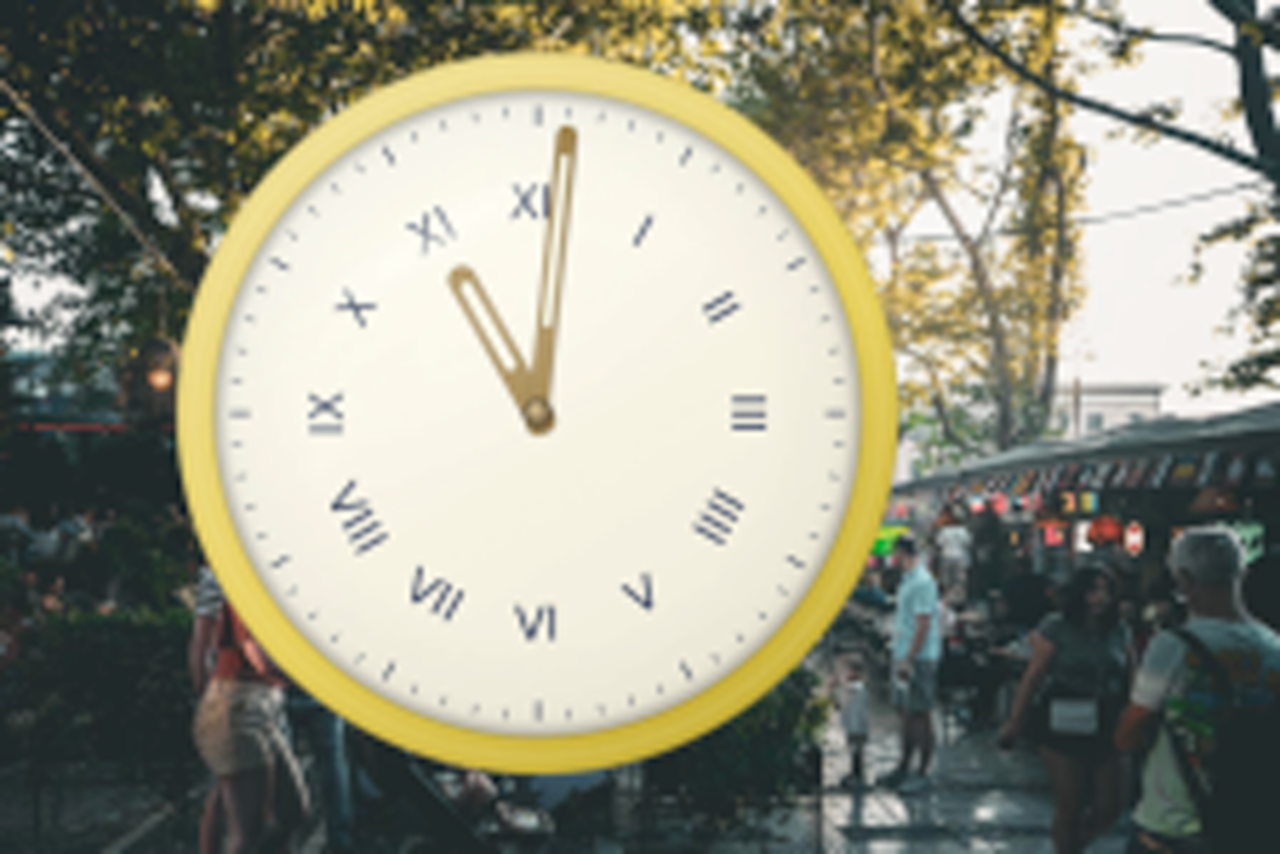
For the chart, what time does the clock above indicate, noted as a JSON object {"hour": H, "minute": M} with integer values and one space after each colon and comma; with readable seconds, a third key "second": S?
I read {"hour": 11, "minute": 1}
